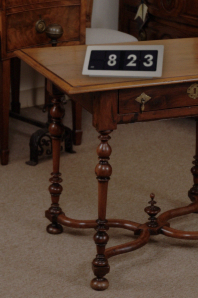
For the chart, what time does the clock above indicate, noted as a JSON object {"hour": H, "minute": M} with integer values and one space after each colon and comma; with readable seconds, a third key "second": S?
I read {"hour": 8, "minute": 23}
